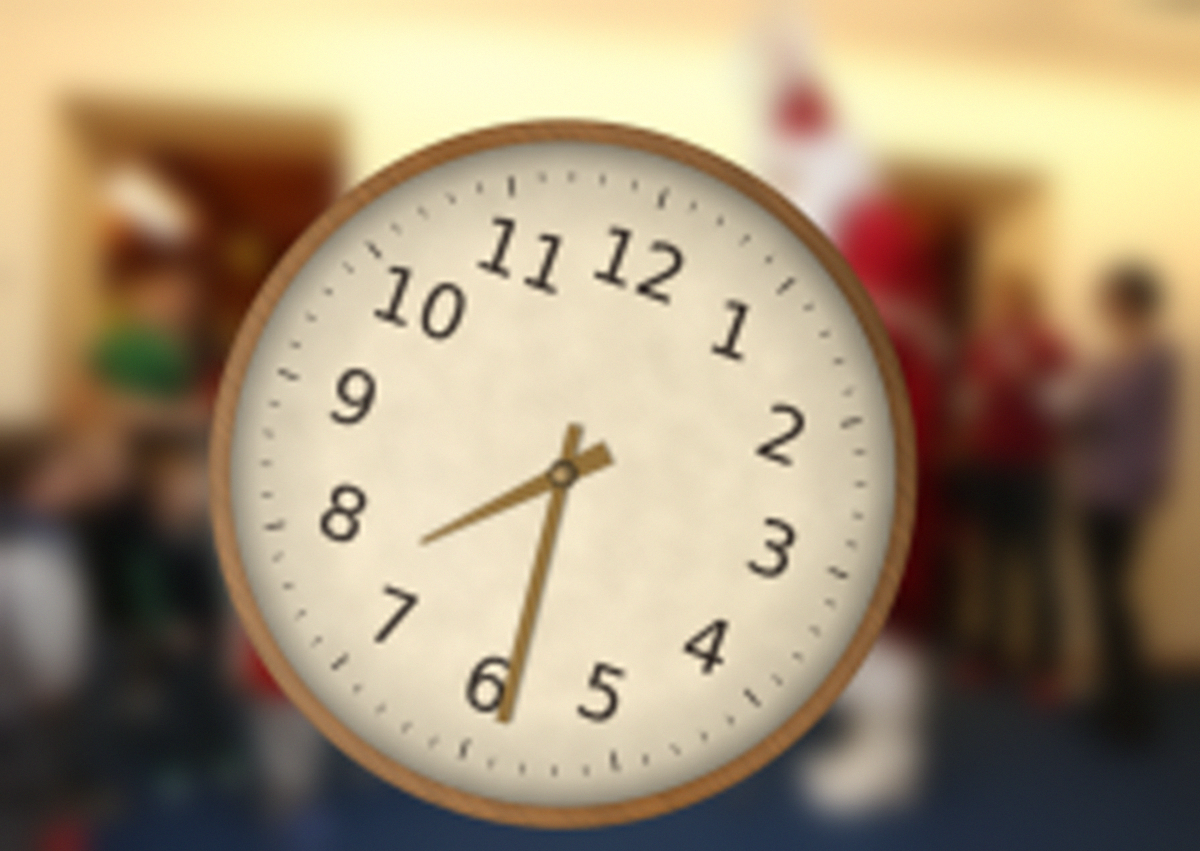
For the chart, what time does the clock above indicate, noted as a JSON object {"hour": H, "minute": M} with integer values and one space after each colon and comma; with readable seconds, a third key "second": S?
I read {"hour": 7, "minute": 29}
